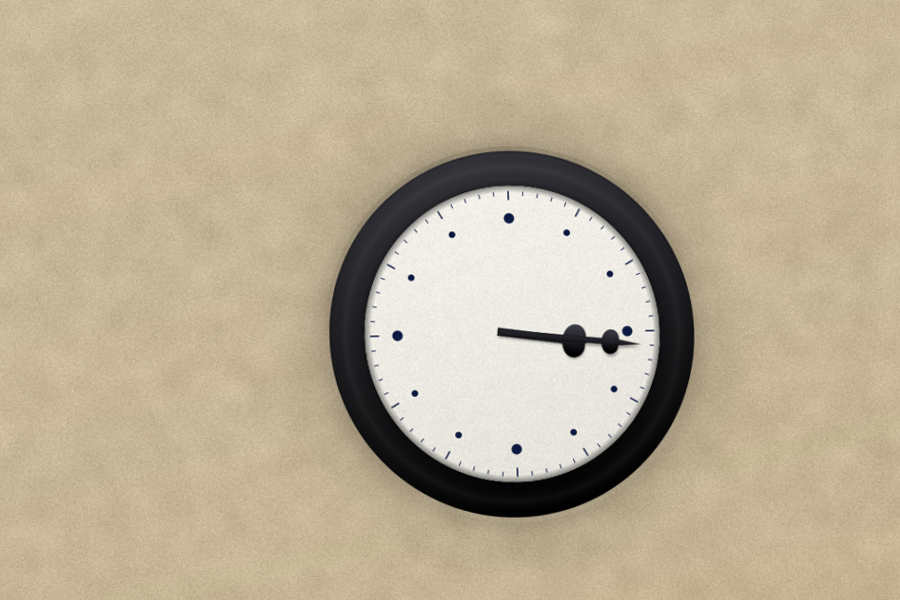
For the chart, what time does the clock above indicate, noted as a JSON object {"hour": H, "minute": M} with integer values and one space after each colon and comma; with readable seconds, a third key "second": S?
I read {"hour": 3, "minute": 16}
